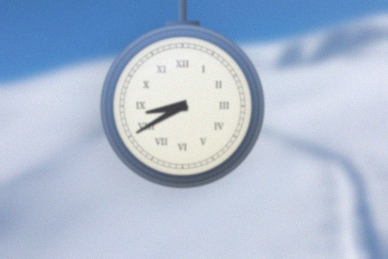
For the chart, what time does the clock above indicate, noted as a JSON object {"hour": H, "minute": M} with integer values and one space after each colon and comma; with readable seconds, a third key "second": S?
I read {"hour": 8, "minute": 40}
